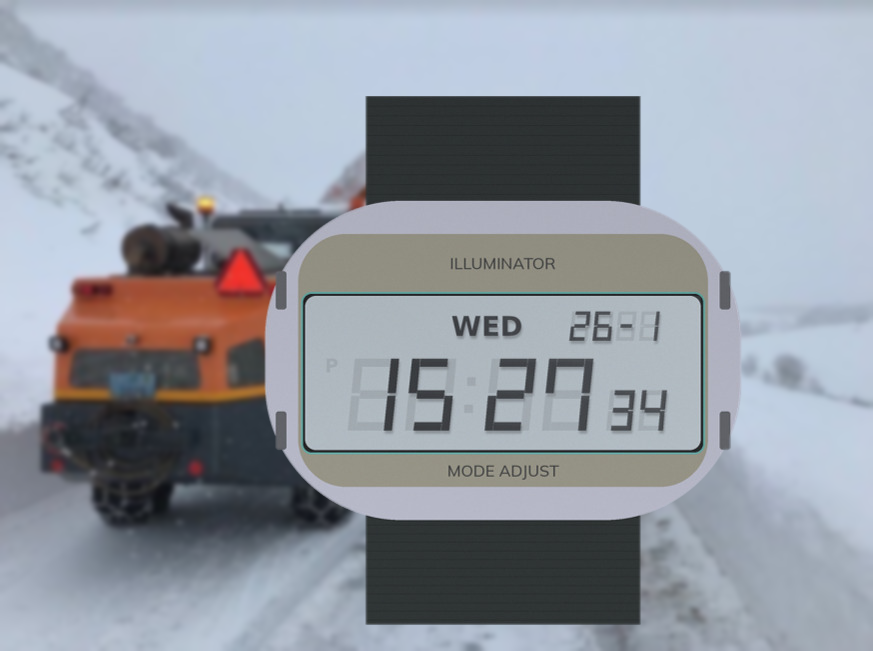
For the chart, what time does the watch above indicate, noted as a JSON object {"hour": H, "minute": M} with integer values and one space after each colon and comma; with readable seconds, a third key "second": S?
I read {"hour": 15, "minute": 27, "second": 34}
